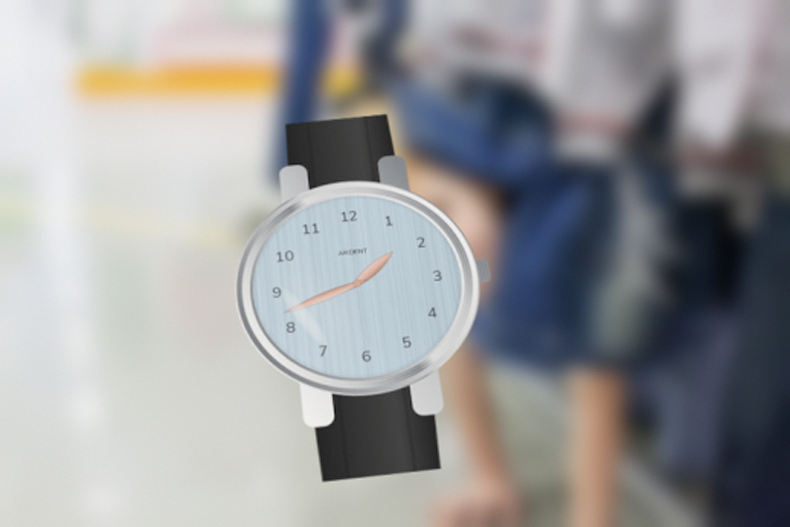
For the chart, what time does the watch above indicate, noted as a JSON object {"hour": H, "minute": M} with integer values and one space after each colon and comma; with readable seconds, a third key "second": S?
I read {"hour": 1, "minute": 42}
